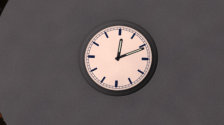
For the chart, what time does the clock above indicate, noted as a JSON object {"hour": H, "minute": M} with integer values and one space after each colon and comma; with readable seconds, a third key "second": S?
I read {"hour": 12, "minute": 11}
